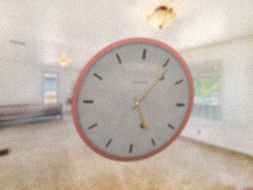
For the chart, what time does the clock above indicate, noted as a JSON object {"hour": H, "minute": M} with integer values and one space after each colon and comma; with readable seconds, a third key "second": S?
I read {"hour": 5, "minute": 6}
